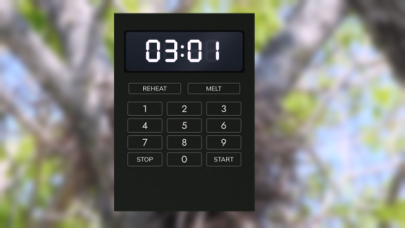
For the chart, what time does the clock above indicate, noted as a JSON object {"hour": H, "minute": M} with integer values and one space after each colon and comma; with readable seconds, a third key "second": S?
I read {"hour": 3, "minute": 1}
